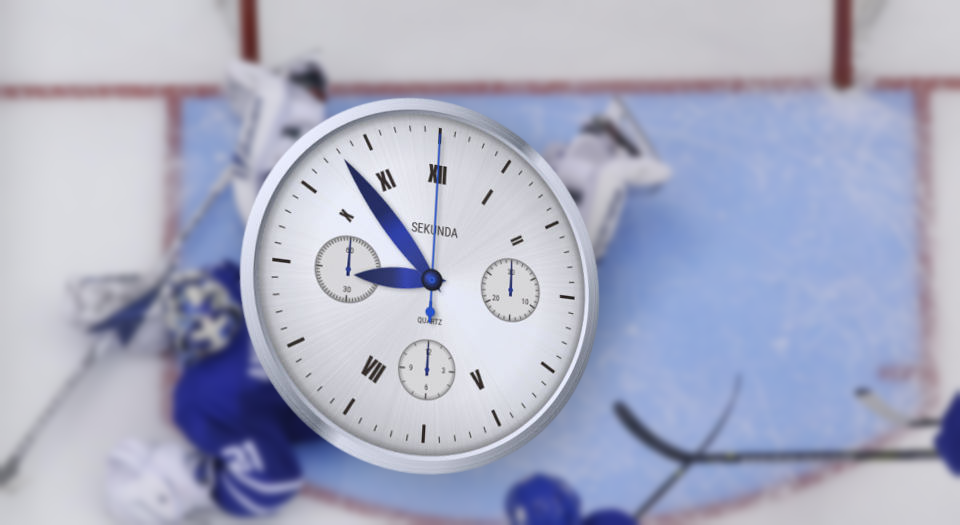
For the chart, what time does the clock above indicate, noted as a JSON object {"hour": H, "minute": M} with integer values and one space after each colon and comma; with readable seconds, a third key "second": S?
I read {"hour": 8, "minute": 53}
